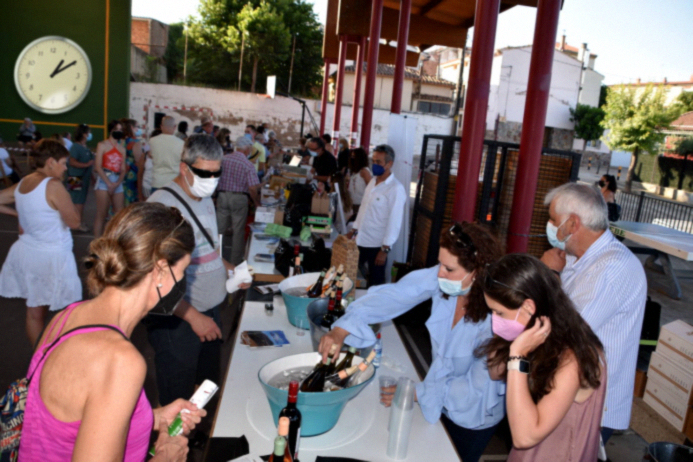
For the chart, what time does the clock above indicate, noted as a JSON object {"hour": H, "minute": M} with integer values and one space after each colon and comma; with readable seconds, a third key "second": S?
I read {"hour": 1, "minute": 10}
